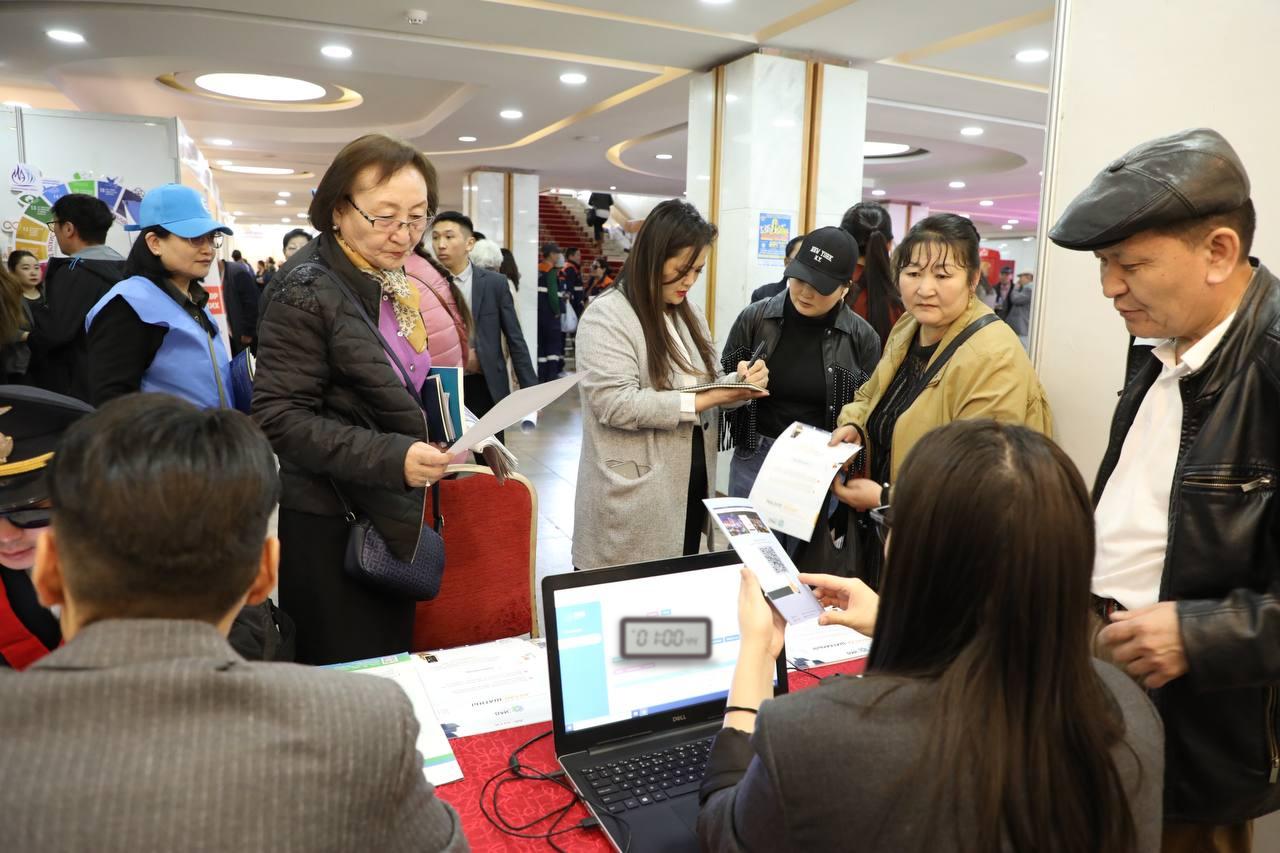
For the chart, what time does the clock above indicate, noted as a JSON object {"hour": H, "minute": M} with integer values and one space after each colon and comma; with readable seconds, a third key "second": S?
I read {"hour": 1, "minute": 0}
